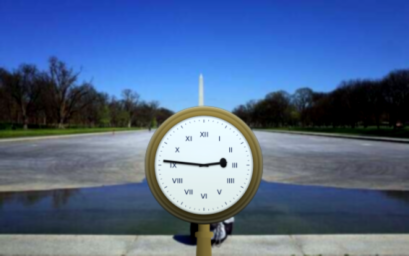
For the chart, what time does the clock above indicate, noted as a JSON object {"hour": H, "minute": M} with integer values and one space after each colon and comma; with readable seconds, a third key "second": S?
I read {"hour": 2, "minute": 46}
